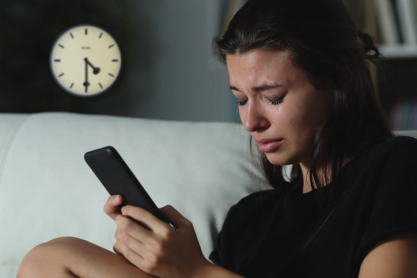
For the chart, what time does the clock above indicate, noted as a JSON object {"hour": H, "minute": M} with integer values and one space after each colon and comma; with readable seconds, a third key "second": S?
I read {"hour": 4, "minute": 30}
